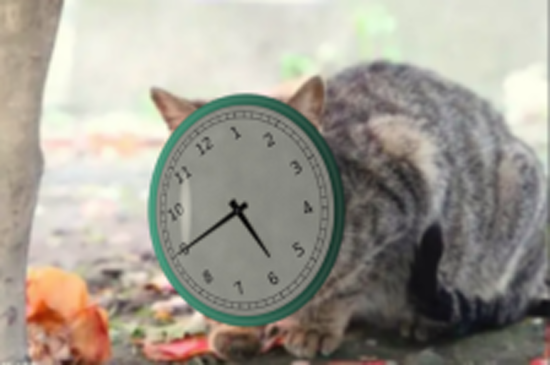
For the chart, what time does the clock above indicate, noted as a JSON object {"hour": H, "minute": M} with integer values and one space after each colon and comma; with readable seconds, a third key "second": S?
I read {"hour": 5, "minute": 45}
